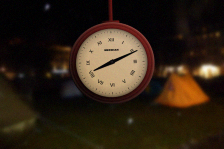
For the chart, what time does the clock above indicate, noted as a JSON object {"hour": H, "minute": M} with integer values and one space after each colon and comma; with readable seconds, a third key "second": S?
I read {"hour": 8, "minute": 11}
